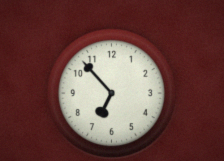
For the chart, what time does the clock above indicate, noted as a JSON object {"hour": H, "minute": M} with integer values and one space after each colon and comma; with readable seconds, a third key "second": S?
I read {"hour": 6, "minute": 53}
